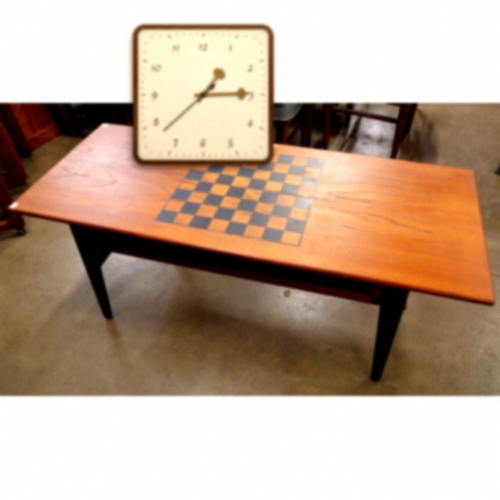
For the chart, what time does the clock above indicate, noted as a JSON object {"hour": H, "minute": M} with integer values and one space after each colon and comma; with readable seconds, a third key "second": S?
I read {"hour": 1, "minute": 14, "second": 38}
